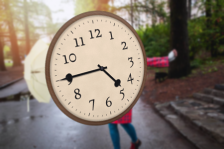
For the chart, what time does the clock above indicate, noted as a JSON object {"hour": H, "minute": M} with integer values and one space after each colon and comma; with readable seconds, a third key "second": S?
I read {"hour": 4, "minute": 45}
